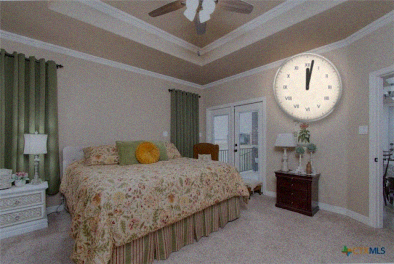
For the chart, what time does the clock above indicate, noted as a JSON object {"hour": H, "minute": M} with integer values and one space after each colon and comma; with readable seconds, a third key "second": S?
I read {"hour": 12, "minute": 2}
